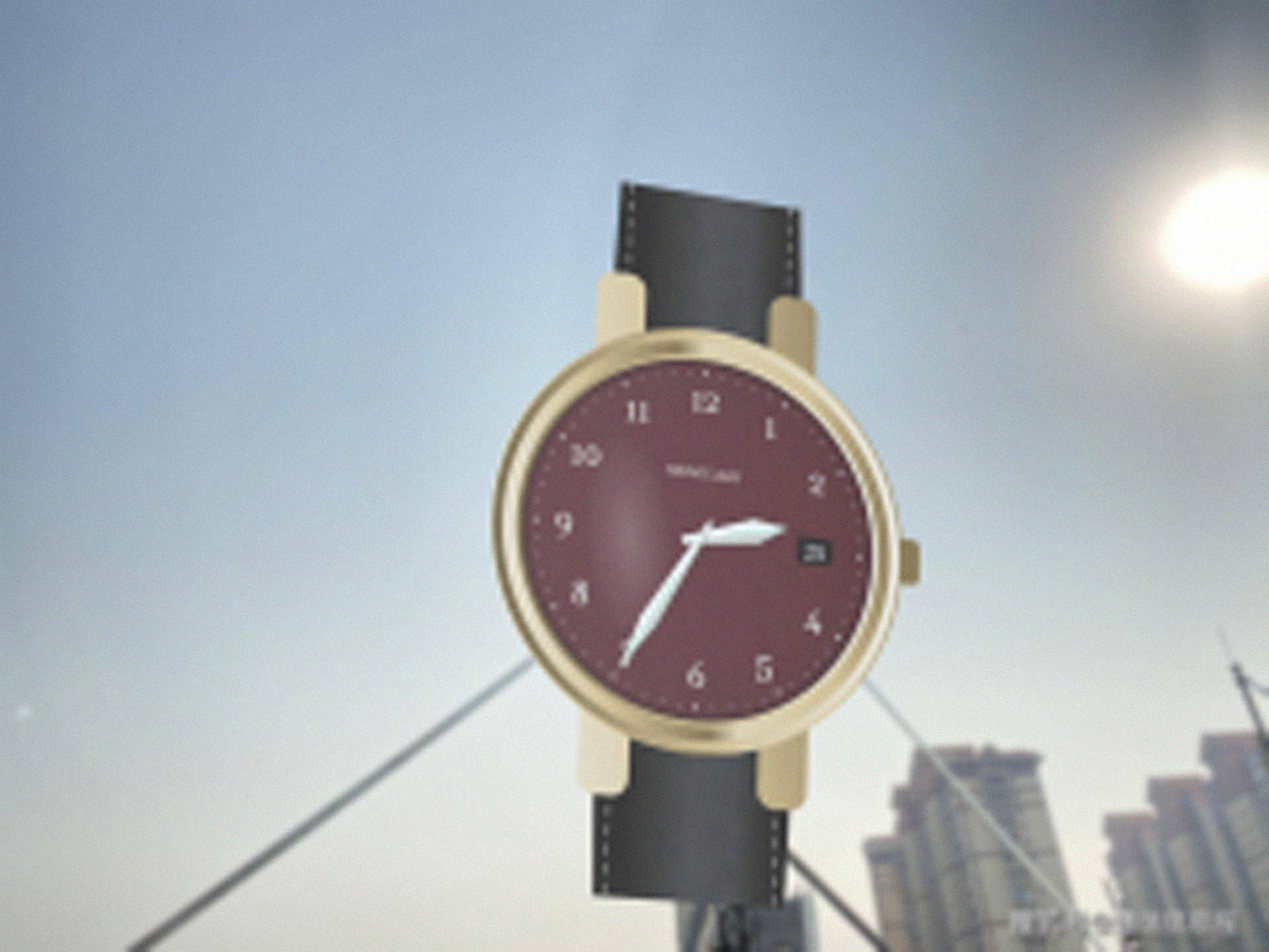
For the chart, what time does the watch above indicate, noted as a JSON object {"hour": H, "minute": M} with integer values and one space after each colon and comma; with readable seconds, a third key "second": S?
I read {"hour": 2, "minute": 35}
